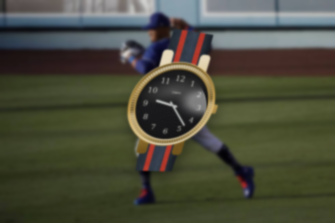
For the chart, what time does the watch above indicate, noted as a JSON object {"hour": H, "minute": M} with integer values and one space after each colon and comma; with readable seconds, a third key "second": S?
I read {"hour": 9, "minute": 23}
